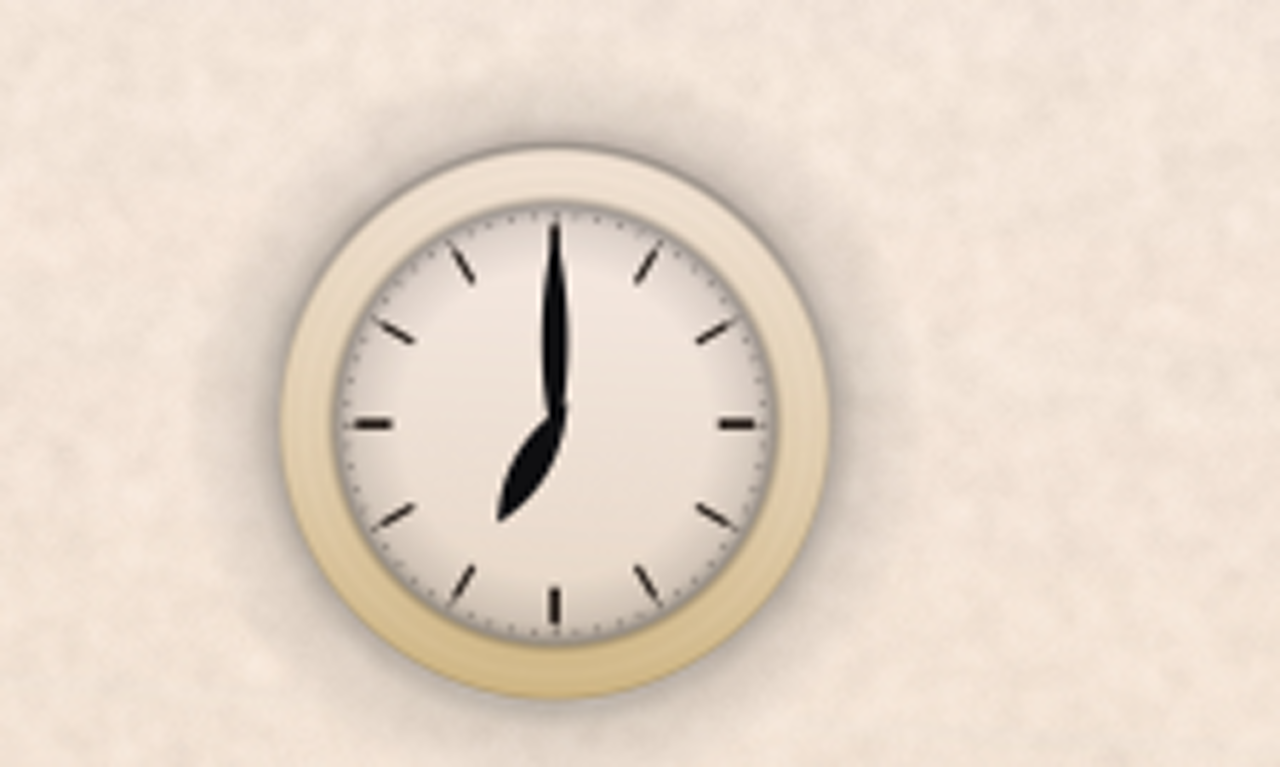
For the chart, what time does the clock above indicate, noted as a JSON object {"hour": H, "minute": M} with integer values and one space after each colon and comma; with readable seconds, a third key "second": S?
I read {"hour": 7, "minute": 0}
